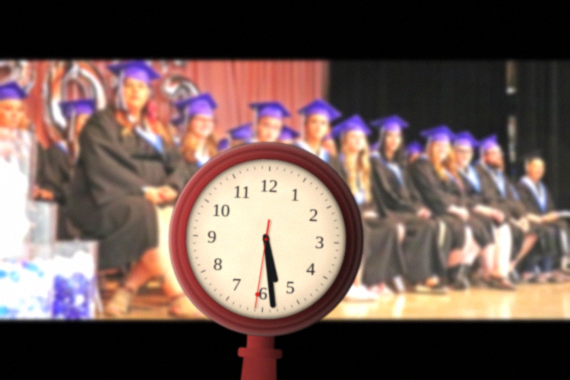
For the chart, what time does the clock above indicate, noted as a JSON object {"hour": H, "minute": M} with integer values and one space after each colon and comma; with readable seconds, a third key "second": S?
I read {"hour": 5, "minute": 28, "second": 31}
